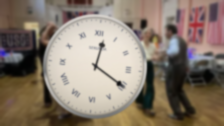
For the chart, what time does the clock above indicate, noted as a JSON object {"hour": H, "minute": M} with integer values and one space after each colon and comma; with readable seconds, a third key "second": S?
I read {"hour": 12, "minute": 20}
